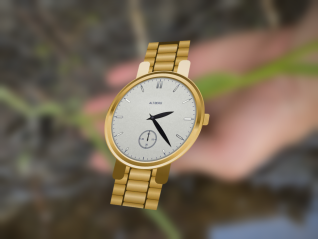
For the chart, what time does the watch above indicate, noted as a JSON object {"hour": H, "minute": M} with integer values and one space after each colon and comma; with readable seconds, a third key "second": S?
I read {"hour": 2, "minute": 23}
